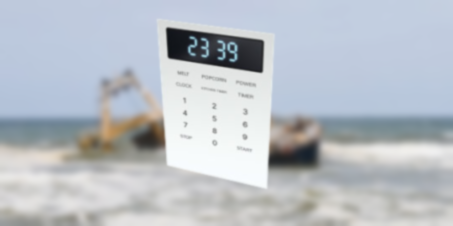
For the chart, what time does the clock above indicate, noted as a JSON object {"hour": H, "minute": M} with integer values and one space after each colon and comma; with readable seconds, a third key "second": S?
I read {"hour": 23, "minute": 39}
